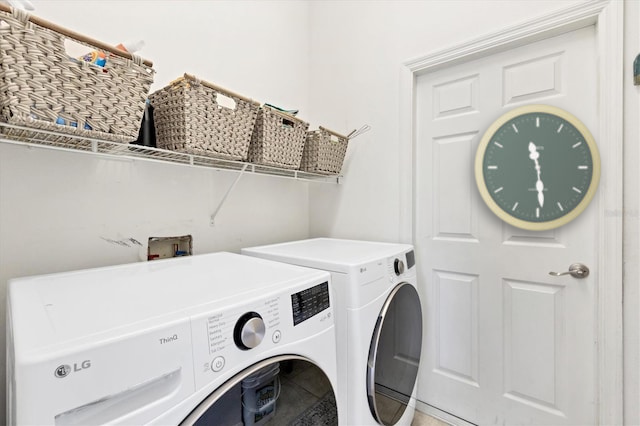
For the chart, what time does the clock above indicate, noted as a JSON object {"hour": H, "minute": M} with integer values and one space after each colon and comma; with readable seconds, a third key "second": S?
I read {"hour": 11, "minute": 29}
